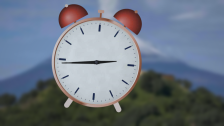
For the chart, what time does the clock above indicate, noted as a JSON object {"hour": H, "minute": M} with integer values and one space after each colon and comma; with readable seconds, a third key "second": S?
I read {"hour": 2, "minute": 44}
